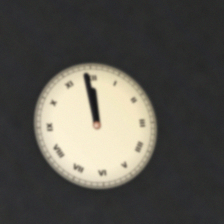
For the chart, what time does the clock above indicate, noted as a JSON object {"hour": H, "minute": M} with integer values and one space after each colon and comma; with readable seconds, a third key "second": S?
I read {"hour": 11, "minute": 59}
